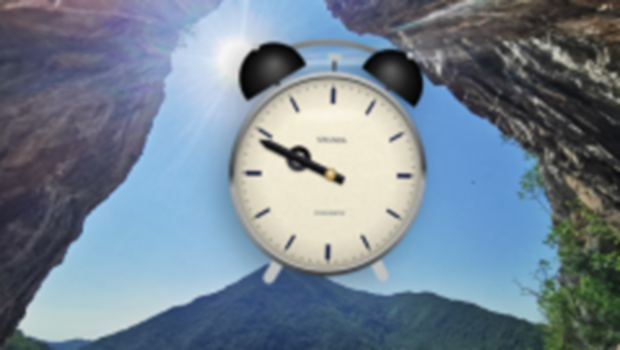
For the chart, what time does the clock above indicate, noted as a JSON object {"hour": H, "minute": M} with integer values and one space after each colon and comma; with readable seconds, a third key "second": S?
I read {"hour": 9, "minute": 49}
